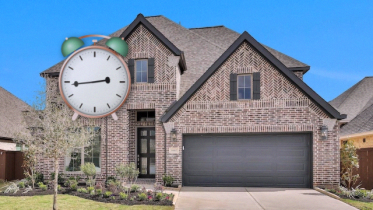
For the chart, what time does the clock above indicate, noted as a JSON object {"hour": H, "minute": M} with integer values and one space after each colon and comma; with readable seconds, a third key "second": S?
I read {"hour": 2, "minute": 44}
